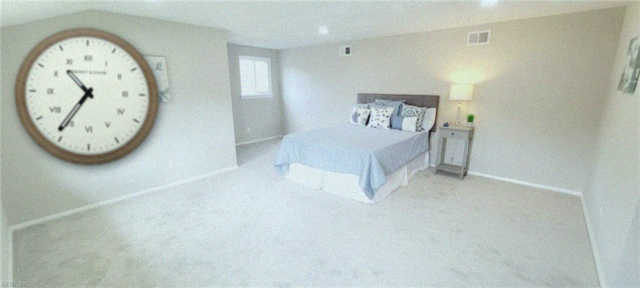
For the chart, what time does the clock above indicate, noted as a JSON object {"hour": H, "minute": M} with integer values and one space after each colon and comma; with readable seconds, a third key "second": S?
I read {"hour": 10, "minute": 36}
